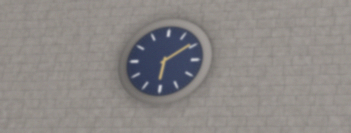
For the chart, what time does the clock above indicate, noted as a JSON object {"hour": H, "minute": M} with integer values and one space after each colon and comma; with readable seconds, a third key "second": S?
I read {"hour": 6, "minute": 9}
